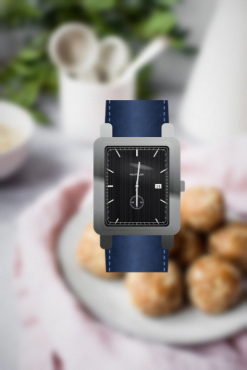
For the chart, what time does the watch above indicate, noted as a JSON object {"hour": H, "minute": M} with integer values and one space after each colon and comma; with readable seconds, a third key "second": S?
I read {"hour": 6, "minute": 1}
